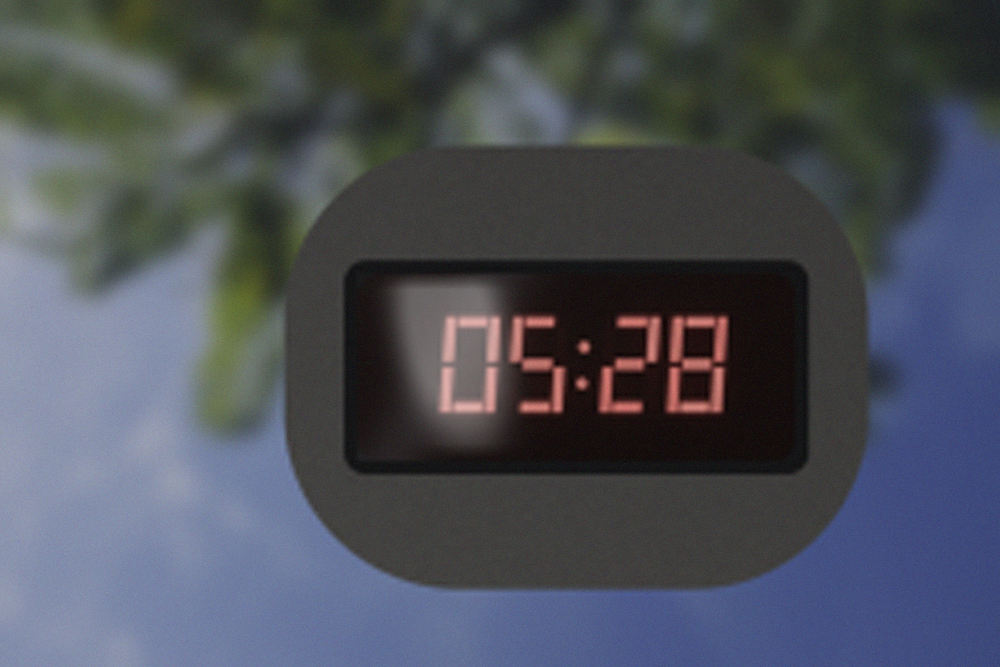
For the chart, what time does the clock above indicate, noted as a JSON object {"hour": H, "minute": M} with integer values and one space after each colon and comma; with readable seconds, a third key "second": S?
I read {"hour": 5, "minute": 28}
